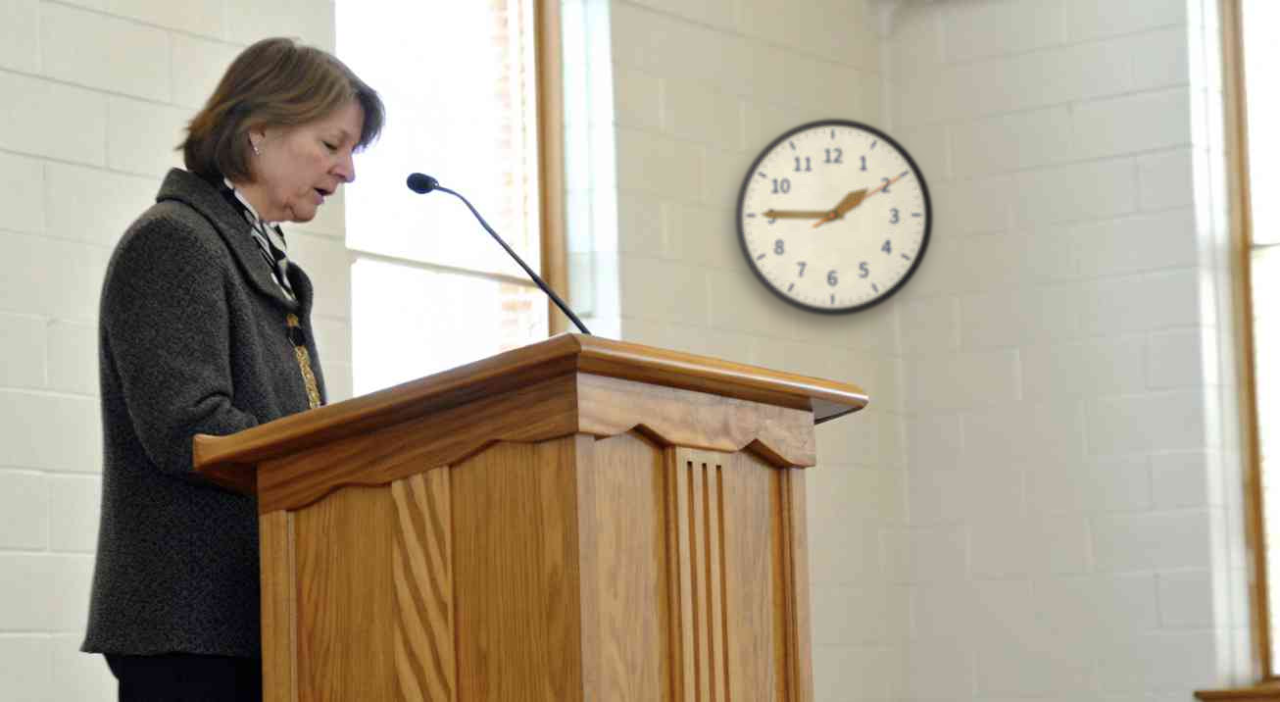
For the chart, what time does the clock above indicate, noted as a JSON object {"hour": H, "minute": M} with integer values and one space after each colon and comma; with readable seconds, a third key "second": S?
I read {"hour": 1, "minute": 45, "second": 10}
